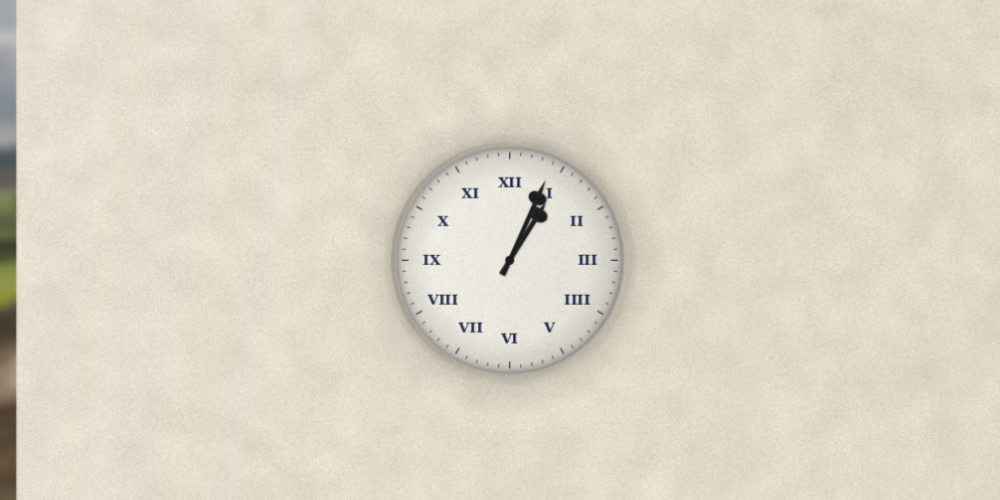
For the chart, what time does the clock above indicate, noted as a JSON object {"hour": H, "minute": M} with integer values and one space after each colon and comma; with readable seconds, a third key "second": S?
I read {"hour": 1, "minute": 4}
